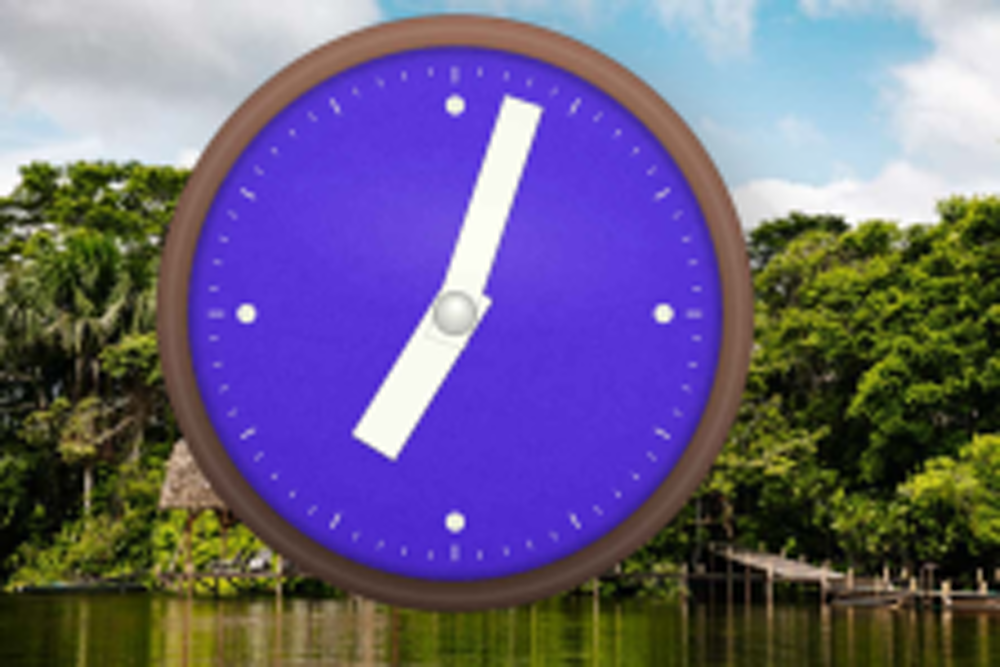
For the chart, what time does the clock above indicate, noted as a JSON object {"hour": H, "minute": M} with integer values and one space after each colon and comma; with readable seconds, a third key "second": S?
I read {"hour": 7, "minute": 3}
